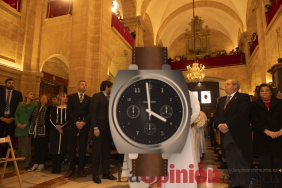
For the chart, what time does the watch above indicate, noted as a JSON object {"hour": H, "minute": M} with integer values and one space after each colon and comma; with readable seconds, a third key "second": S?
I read {"hour": 3, "minute": 59}
